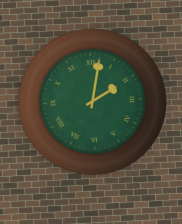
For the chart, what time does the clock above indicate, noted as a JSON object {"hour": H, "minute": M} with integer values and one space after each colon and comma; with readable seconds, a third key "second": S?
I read {"hour": 2, "minute": 2}
